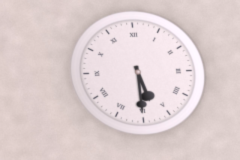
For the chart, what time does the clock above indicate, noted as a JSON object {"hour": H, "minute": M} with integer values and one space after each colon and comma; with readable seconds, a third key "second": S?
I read {"hour": 5, "minute": 30}
